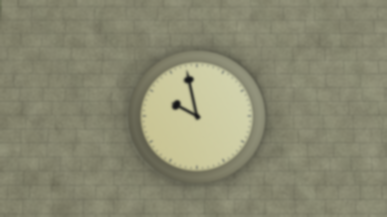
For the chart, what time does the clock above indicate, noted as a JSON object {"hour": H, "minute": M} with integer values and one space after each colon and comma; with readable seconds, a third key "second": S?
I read {"hour": 9, "minute": 58}
